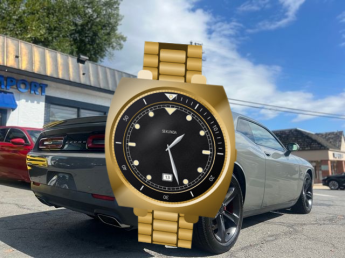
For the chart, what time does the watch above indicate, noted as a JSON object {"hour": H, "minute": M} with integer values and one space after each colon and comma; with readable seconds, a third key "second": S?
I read {"hour": 1, "minute": 27}
